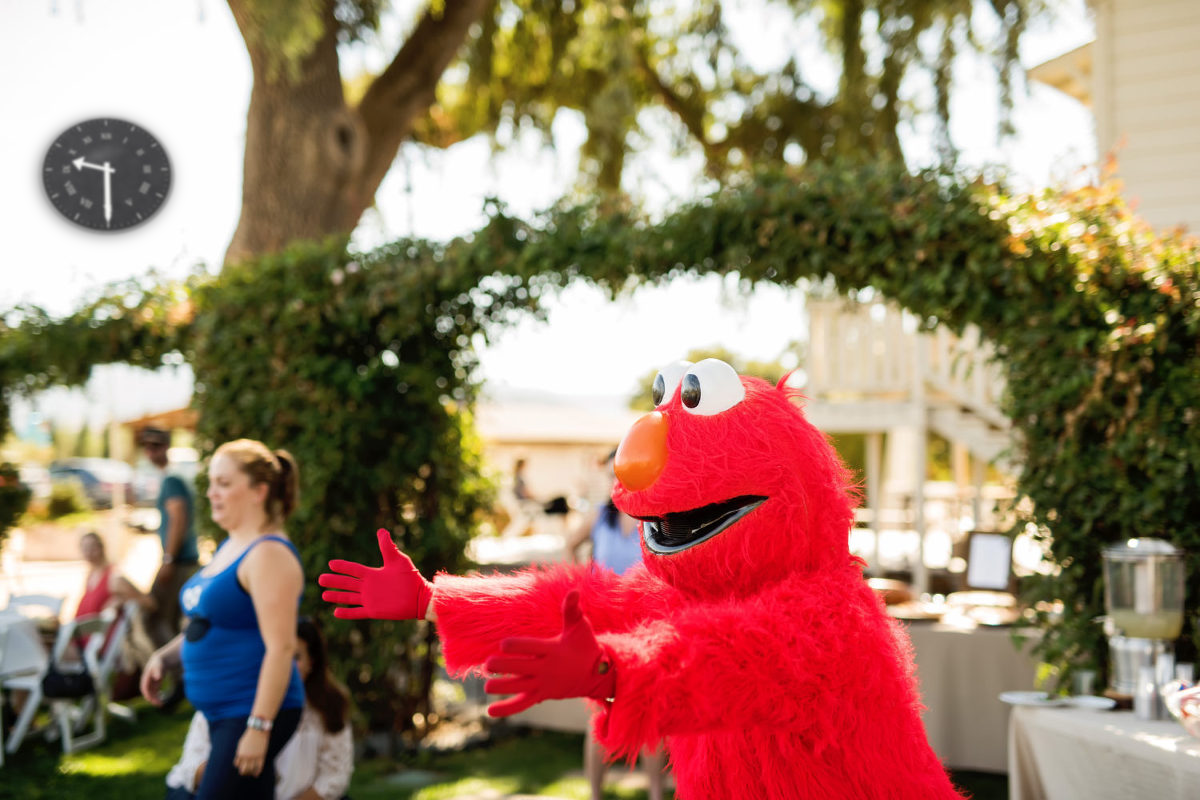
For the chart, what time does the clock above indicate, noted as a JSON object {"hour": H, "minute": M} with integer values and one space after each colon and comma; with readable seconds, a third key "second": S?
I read {"hour": 9, "minute": 30}
